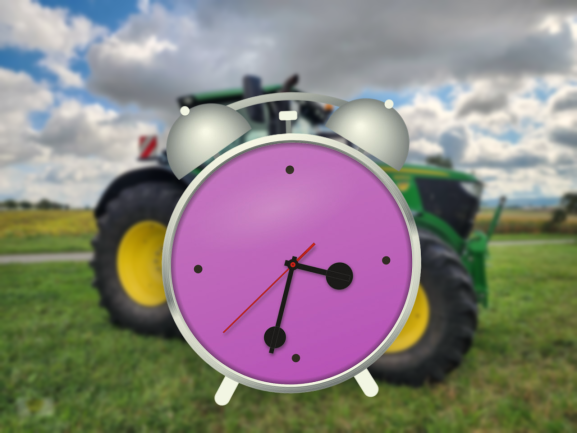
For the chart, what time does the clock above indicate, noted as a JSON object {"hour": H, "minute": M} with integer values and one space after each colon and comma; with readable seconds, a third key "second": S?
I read {"hour": 3, "minute": 32, "second": 38}
